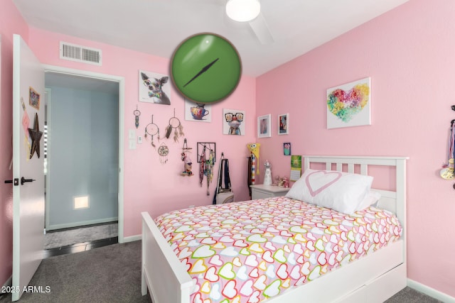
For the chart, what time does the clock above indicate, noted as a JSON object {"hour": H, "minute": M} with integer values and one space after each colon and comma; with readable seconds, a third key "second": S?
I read {"hour": 1, "minute": 38}
